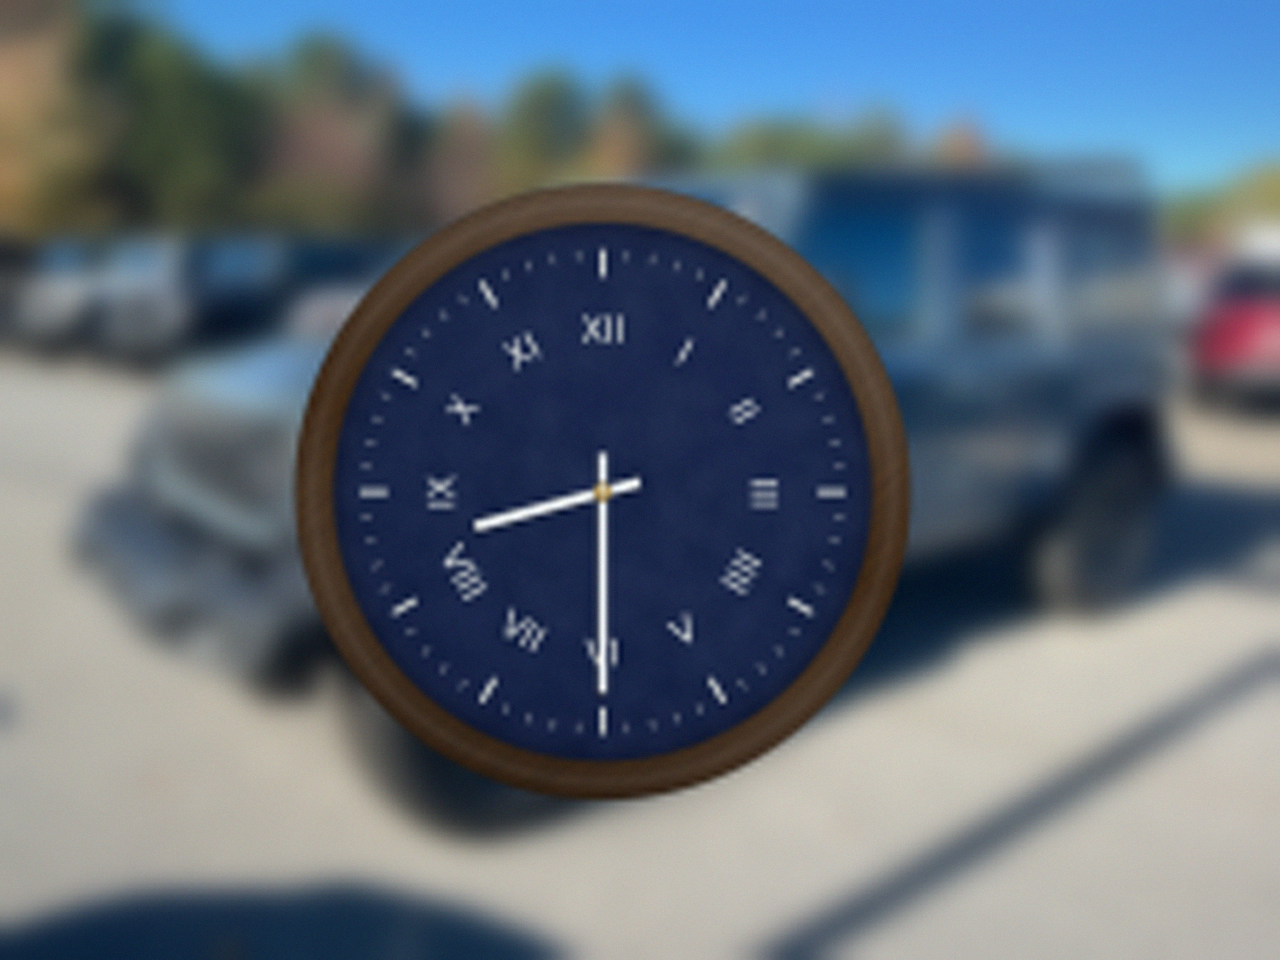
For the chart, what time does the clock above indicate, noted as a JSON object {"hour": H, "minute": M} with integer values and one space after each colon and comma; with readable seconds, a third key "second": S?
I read {"hour": 8, "minute": 30}
